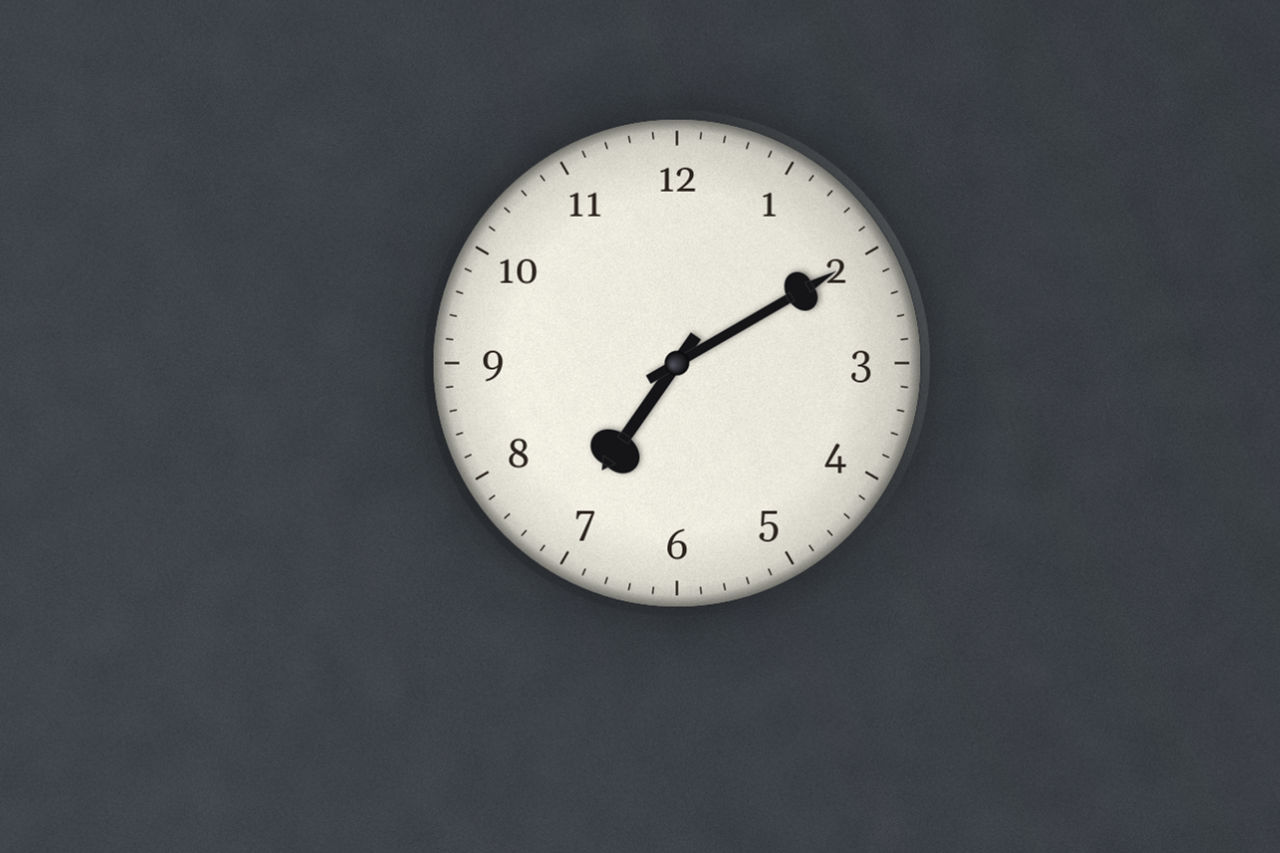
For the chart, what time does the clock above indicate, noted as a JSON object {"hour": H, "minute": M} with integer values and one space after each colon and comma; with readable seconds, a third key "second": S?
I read {"hour": 7, "minute": 10}
